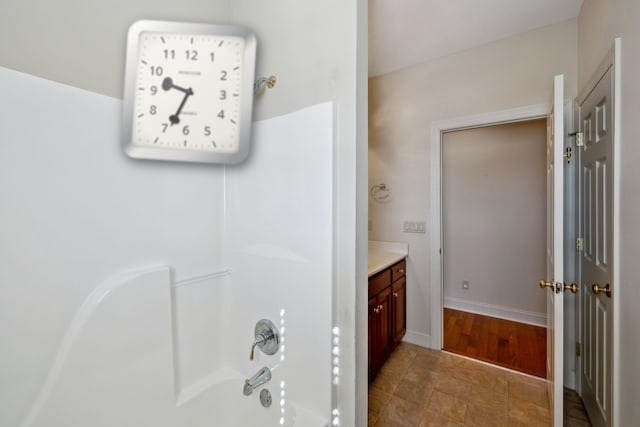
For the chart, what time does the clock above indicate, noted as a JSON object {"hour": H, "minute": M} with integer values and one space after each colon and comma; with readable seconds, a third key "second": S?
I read {"hour": 9, "minute": 34}
